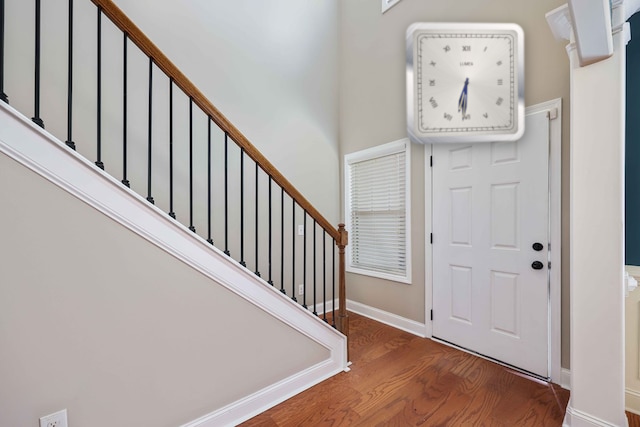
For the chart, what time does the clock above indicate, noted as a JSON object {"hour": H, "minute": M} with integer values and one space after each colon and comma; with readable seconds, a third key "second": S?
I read {"hour": 6, "minute": 31}
